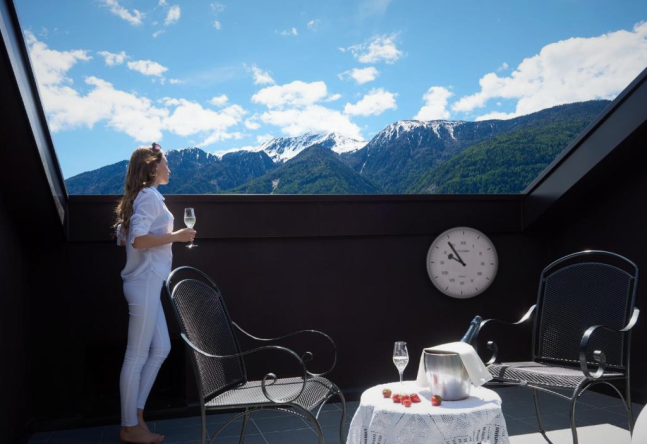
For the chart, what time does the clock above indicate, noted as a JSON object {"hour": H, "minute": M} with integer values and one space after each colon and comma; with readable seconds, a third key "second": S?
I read {"hour": 9, "minute": 54}
